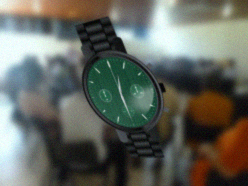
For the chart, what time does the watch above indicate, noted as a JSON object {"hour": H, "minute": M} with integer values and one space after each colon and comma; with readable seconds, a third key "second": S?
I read {"hour": 12, "minute": 30}
